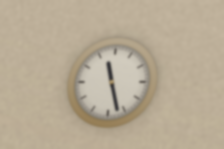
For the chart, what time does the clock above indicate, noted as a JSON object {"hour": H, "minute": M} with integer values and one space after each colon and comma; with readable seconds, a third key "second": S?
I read {"hour": 11, "minute": 27}
